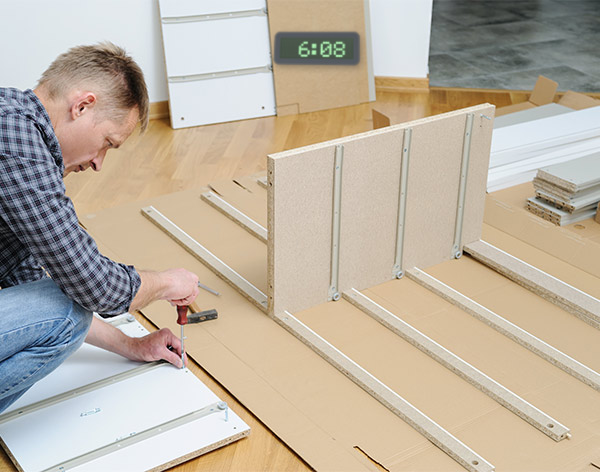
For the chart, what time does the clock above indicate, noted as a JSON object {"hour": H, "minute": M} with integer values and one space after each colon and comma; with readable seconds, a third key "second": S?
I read {"hour": 6, "minute": 8}
